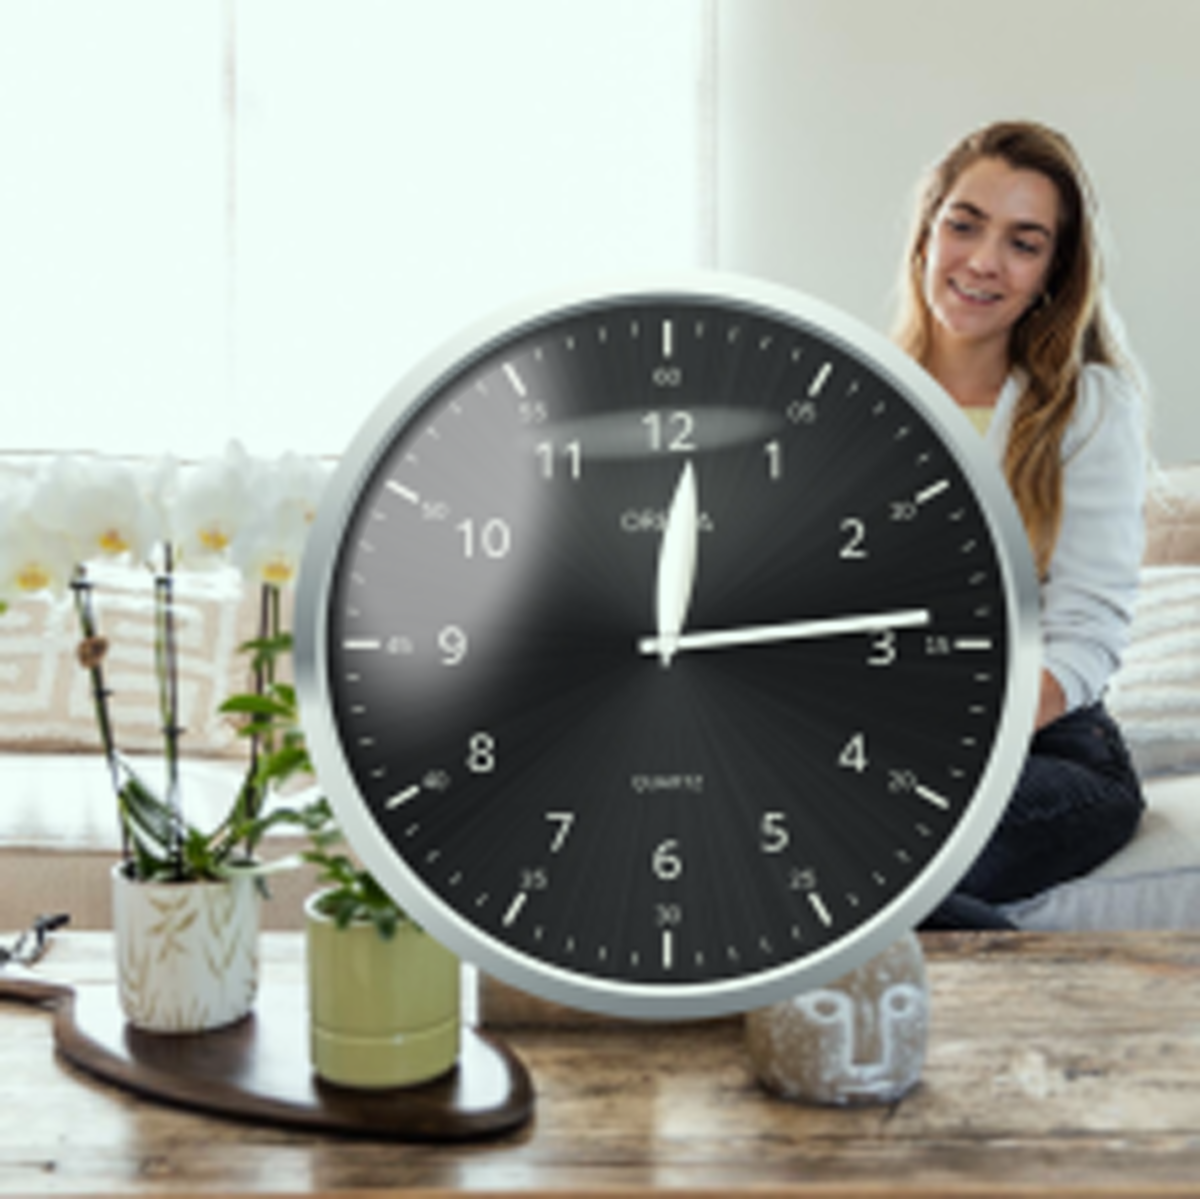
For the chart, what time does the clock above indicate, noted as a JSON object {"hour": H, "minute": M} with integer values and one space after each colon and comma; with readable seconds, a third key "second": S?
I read {"hour": 12, "minute": 14}
